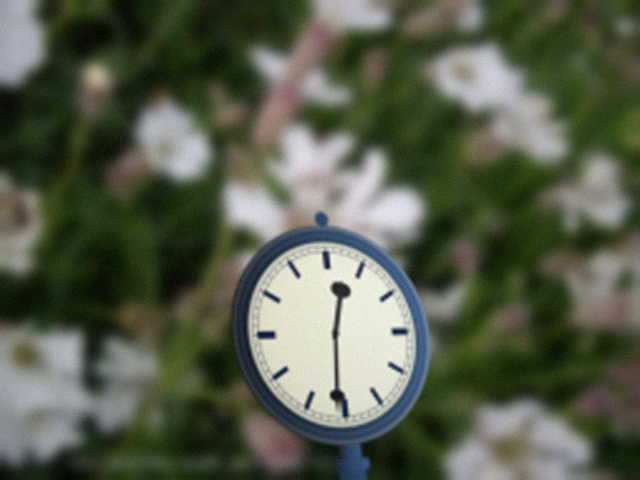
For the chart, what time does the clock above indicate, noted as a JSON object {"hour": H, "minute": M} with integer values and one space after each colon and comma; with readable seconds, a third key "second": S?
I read {"hour": 12, "minute": 31}
